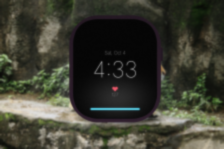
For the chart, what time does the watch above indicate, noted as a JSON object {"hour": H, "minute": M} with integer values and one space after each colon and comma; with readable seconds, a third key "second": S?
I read {"hour": 4, "minute": 33}
